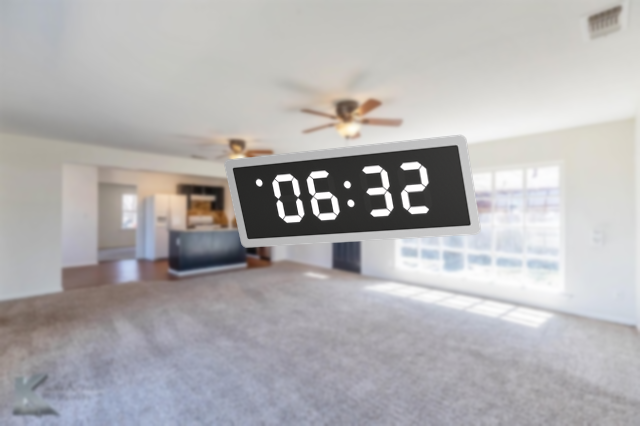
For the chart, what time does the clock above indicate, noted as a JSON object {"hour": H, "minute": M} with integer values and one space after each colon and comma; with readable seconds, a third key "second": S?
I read {"hour": 6, "minute": 32}
